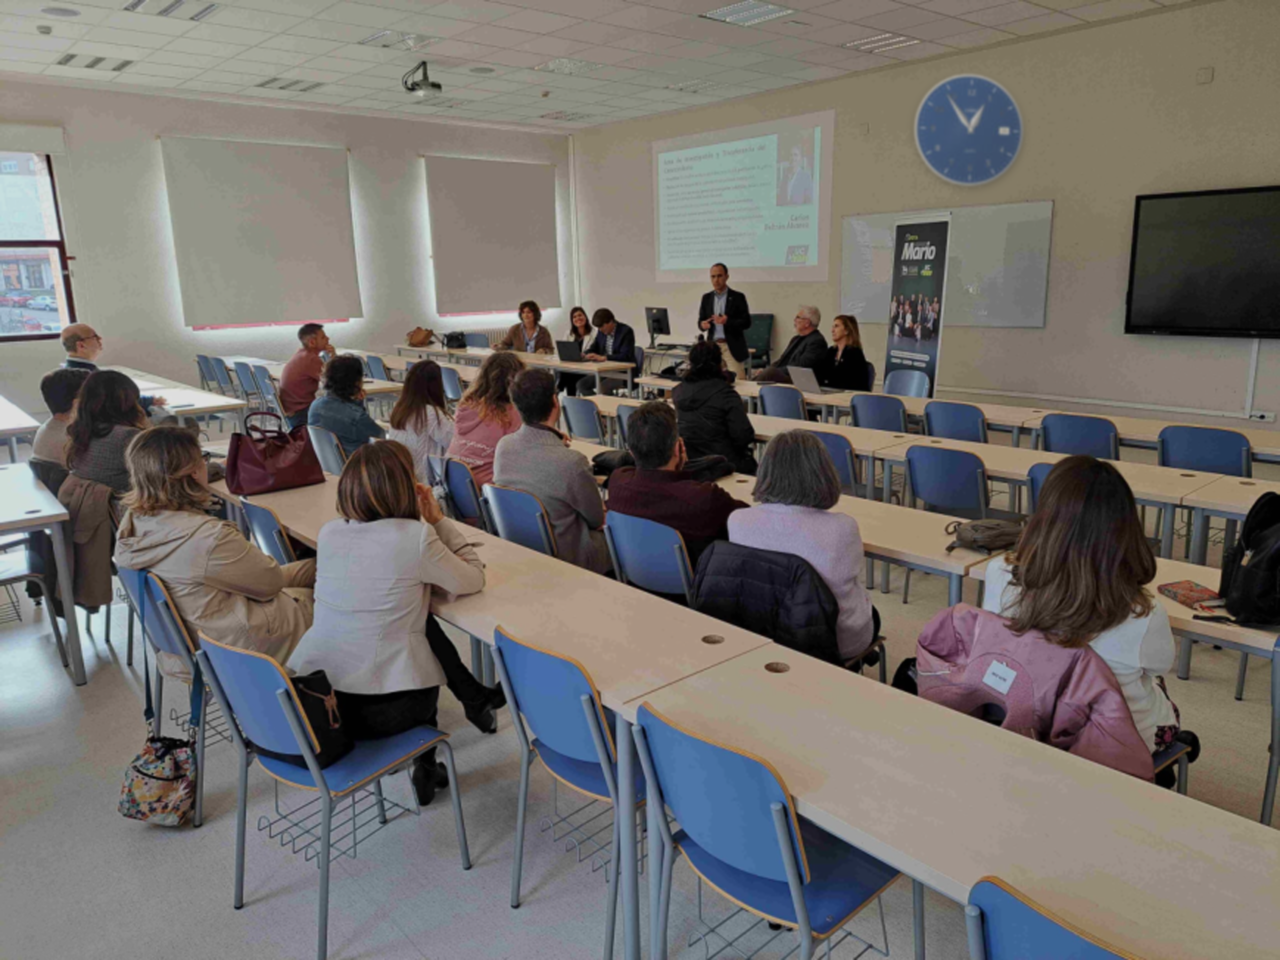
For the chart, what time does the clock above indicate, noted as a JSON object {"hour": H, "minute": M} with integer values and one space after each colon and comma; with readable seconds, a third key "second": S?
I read {"hour": 12, "minute": 54}
